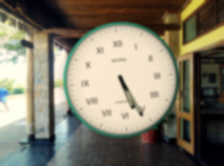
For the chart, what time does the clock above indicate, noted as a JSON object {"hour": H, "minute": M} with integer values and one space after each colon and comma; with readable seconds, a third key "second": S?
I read {"hour": 5, "minute": 26}
